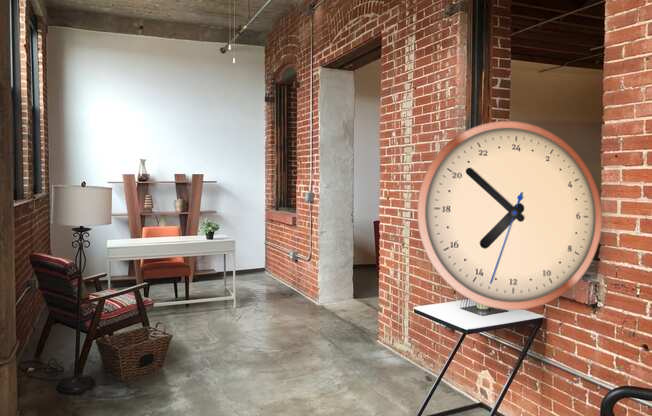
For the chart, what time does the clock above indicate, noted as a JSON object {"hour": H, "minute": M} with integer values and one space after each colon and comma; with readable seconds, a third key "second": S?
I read {"hour": 14, "minute": 51, "second": 33}
